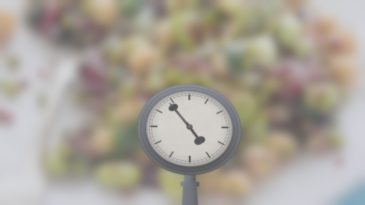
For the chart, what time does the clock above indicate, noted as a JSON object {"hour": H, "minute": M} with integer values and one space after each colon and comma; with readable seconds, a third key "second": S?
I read {"hour": 4, "minute": 54}
